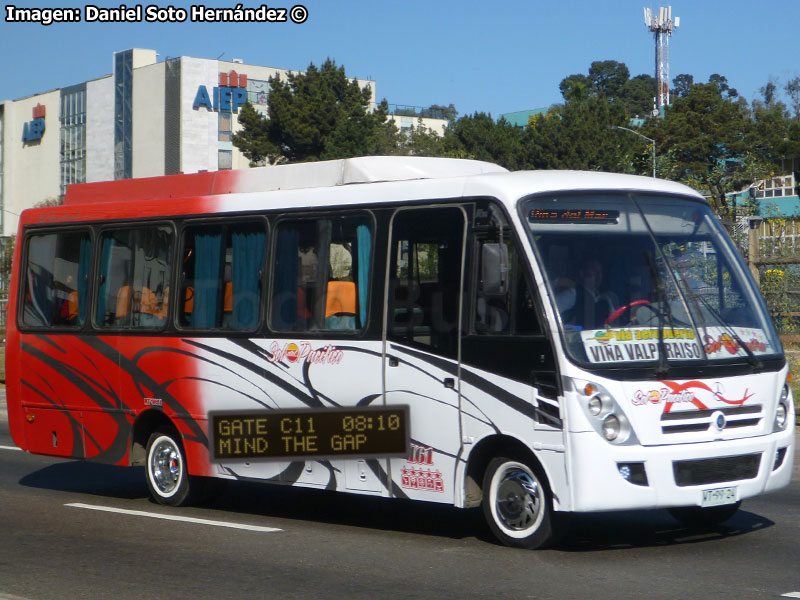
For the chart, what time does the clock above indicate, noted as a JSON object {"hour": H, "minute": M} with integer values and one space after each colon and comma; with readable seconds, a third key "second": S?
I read {"hour": 8, "minute": 10}
